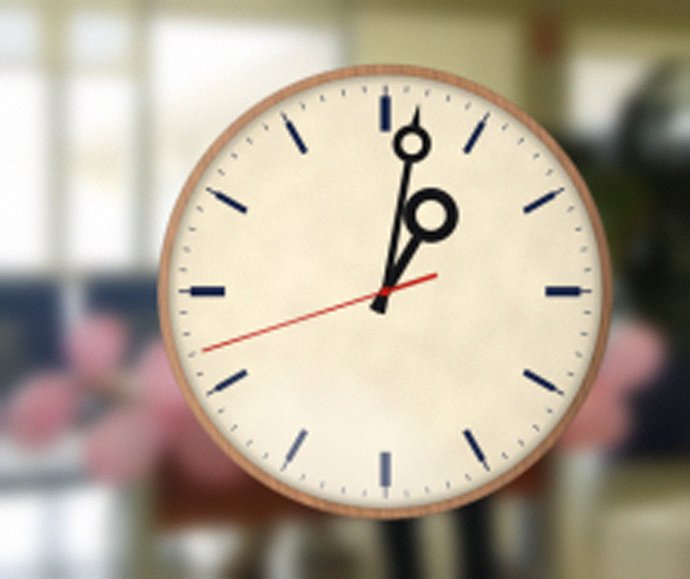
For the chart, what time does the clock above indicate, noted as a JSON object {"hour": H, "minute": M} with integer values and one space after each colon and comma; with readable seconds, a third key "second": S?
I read {"hour": 1, "minute": 1, "second": 42}
